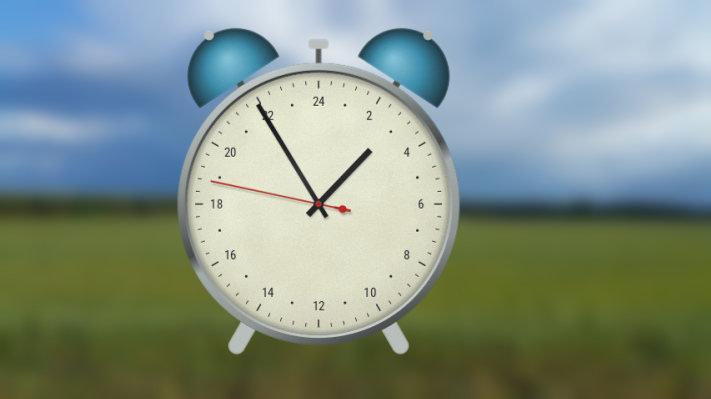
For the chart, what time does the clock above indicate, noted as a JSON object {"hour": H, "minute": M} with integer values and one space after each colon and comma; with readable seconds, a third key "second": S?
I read {"hour": 2, "minute": 54, "second": 47}
